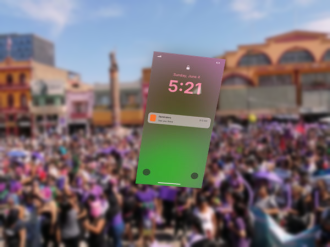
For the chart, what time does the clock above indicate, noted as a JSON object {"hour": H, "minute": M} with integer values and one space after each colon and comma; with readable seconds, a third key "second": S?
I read {"hour": 5, "minute": 21}
